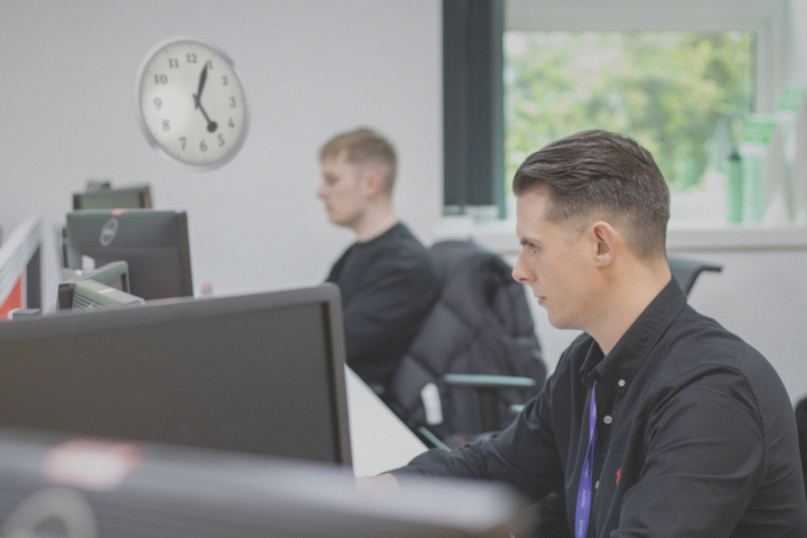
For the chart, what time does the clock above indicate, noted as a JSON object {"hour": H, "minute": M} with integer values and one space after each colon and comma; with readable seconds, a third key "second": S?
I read {"hour": 5, "minute": 4}
